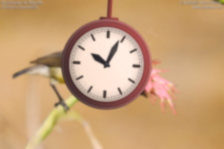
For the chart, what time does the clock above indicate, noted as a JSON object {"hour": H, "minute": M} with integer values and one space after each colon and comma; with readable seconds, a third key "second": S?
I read {"hour": 10, "minute": 4}
